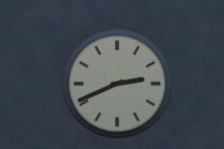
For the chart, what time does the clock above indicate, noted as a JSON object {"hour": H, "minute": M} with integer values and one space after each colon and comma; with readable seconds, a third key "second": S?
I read {"hour": 2, "minute": 41}
